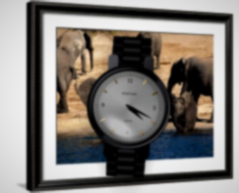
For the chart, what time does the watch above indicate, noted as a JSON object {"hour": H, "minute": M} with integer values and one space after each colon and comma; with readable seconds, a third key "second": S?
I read {"hour": 4, "minute": 19}
